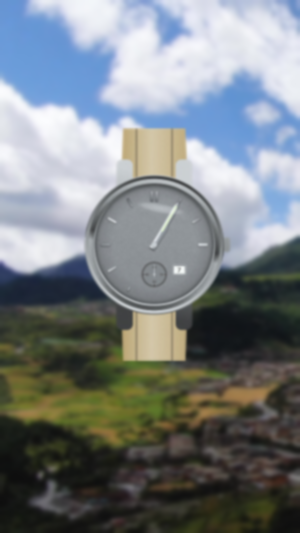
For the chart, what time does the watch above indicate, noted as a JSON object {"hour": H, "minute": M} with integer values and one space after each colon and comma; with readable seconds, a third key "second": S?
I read {"hour": 1, "minute": 5}
